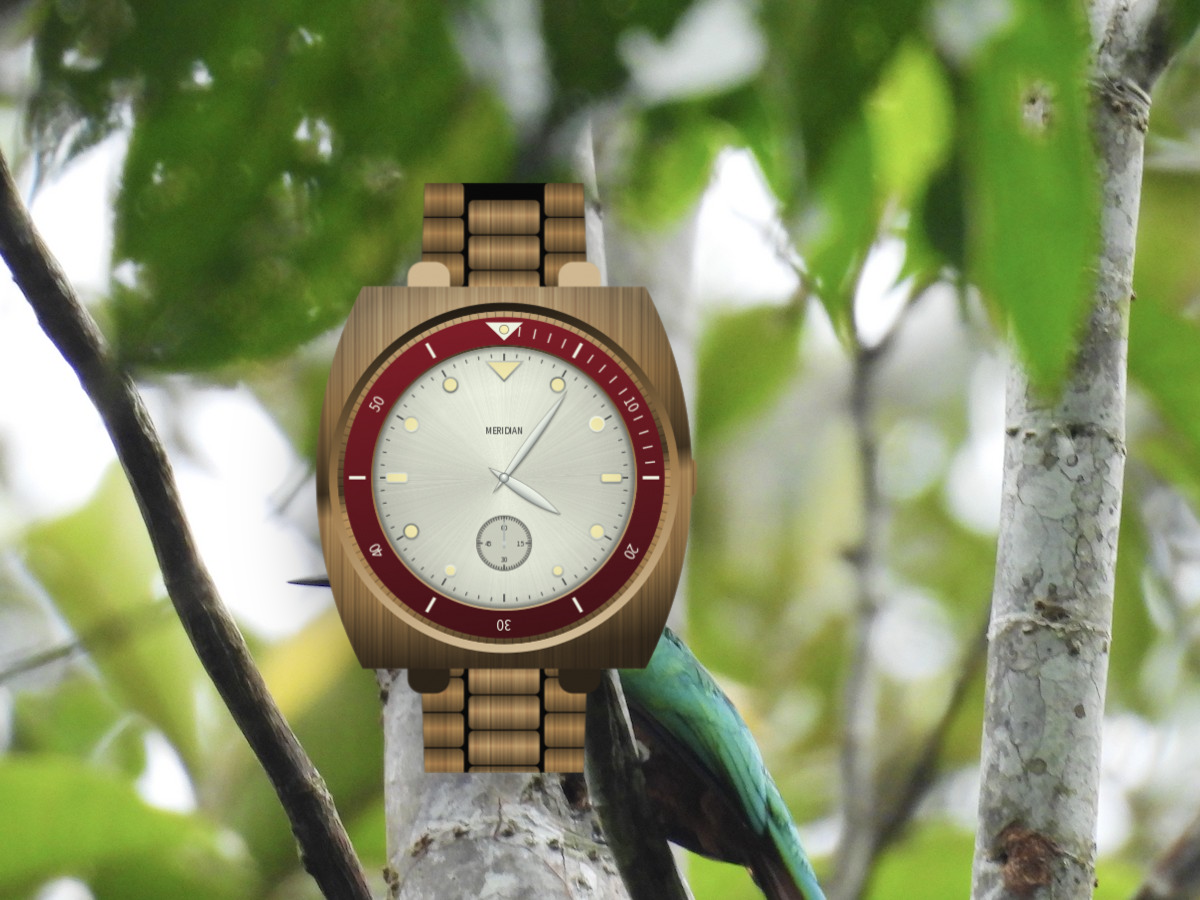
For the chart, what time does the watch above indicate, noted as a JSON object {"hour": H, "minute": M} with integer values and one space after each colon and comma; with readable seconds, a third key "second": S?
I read {"hour": 4, "minute": 6}
